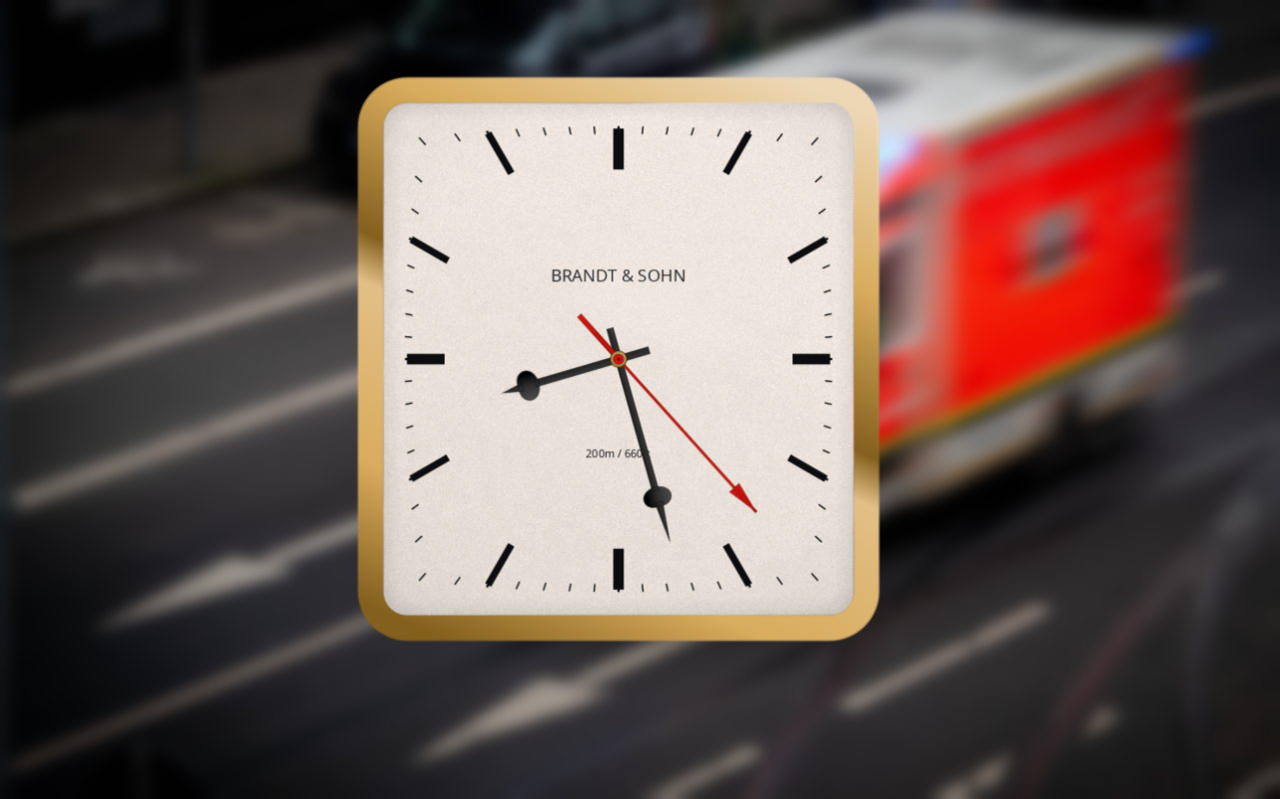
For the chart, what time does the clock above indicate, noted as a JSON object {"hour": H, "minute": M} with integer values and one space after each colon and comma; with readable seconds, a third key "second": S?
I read {"hour": 8, "minute": 27, "second": 23}
